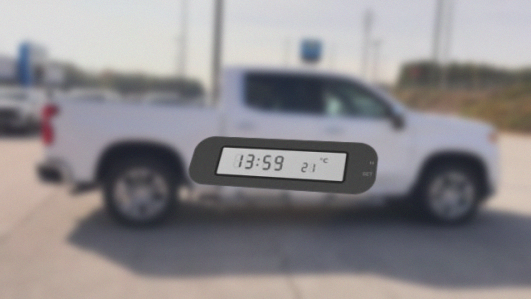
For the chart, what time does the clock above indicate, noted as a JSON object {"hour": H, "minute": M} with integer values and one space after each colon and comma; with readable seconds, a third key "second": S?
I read {"hour": 13, "minute": 59}
